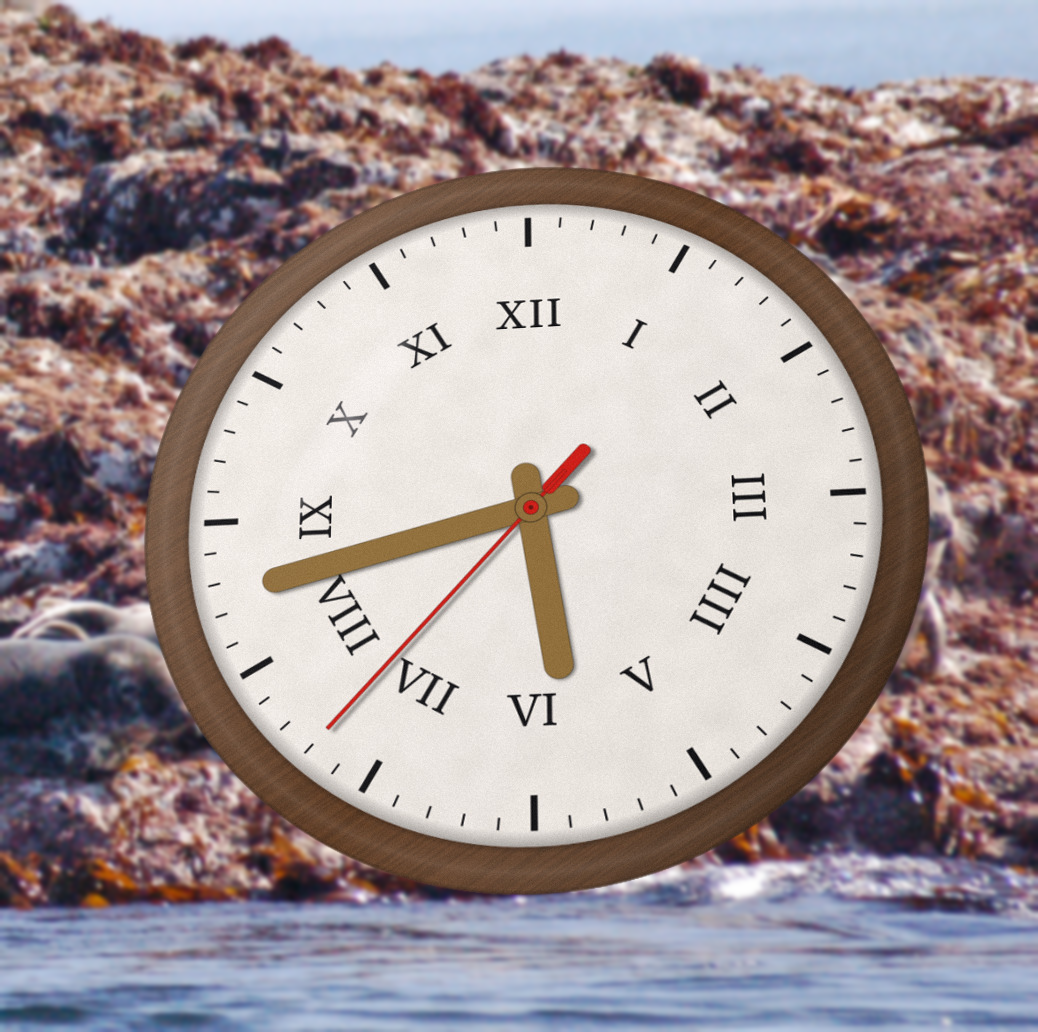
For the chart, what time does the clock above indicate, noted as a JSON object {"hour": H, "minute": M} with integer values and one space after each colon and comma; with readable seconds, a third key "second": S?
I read {"hour": 5, "minute": 42, "second": 37}
